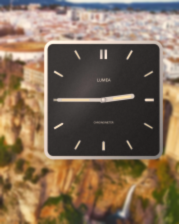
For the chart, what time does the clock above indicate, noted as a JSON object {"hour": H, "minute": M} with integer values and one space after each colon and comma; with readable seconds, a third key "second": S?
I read {"hour": 2, "minute": 45}
